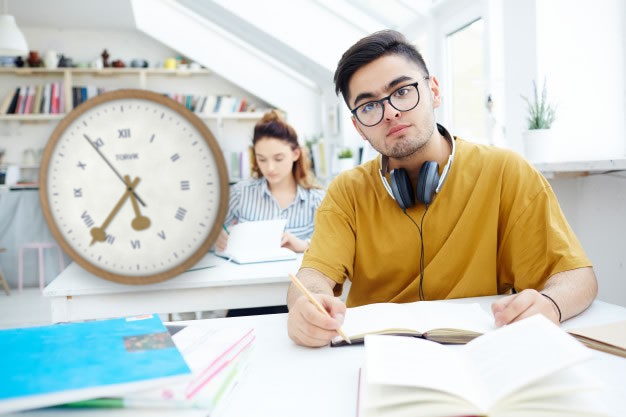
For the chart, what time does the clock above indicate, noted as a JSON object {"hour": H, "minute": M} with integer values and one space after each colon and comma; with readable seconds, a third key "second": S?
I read {"hour": 5, "minute": 36, "second": 54}
